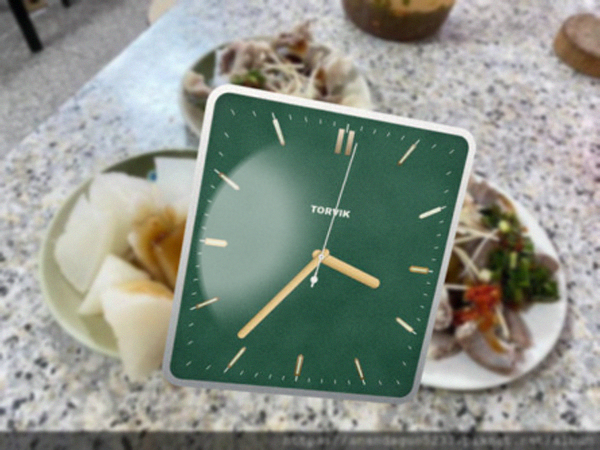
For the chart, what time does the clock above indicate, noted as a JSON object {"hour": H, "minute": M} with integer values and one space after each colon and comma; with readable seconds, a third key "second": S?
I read {"hour": 3, "minute": 36, "second": 1}
